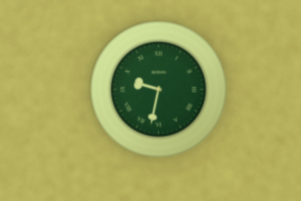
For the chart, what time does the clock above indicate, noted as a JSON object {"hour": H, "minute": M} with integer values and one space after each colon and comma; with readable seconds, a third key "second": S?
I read {"hour": 9, "minute": 32}
